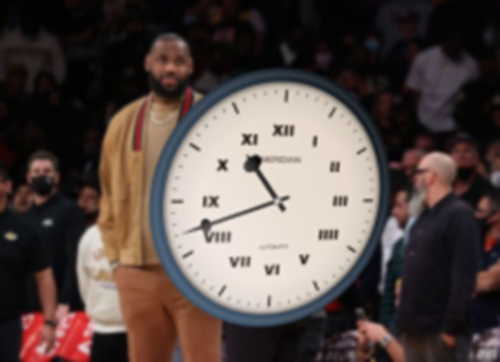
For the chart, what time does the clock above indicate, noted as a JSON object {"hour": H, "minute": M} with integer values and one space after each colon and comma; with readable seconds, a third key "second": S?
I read {"hour": 10, "minute": 42}
